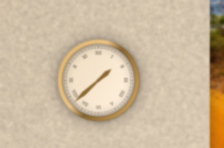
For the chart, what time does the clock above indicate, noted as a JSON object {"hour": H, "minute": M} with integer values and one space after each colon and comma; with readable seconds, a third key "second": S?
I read {"hour": 1, "minute": 38}
